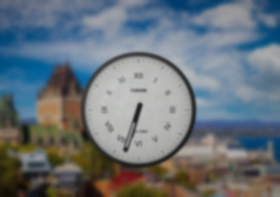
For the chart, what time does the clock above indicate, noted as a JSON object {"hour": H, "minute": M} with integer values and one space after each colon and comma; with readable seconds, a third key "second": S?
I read {"hour": 6, "minute": 33}
